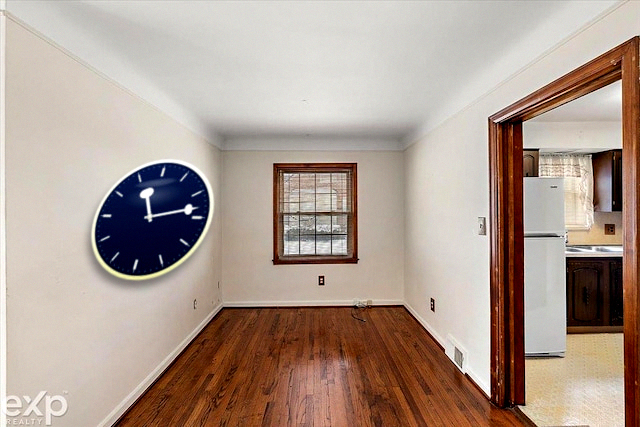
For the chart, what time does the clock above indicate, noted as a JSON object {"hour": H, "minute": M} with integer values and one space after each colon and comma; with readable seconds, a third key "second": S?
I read {"hour": 11, "minute": 13}
